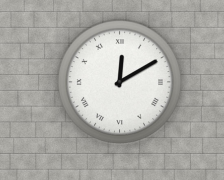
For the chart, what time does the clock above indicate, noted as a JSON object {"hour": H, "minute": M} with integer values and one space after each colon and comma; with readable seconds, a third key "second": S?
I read {"hour": 12, "minute": 10}
